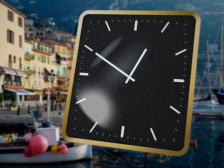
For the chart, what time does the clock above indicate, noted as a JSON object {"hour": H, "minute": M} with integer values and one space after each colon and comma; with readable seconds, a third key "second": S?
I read {"hour": 12, "minute": 50}
